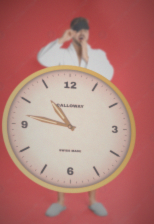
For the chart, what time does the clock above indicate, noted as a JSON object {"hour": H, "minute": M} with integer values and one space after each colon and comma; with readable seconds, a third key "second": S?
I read {"hour": 10, "minute": 47}
